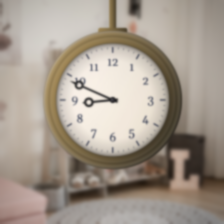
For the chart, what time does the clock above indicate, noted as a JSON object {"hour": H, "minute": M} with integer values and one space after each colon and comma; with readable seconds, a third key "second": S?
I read {"hour": 8, "minute": 49}
